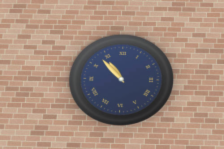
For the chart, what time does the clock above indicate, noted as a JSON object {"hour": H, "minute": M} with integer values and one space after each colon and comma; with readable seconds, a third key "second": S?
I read {"hour": 10, "minute": 53}
